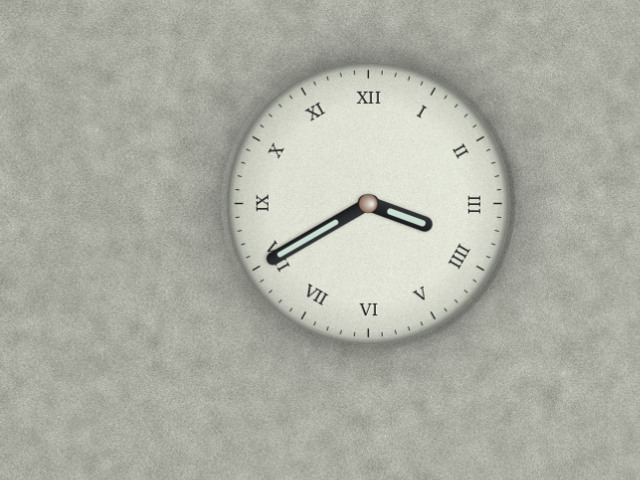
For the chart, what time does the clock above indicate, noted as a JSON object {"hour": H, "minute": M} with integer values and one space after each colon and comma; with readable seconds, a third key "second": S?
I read {"hour": 3, "minute": 40}
